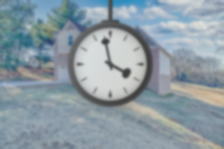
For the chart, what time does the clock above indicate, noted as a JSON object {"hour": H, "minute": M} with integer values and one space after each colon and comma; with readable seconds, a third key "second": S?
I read {"hour": 3, "minute": 58}
